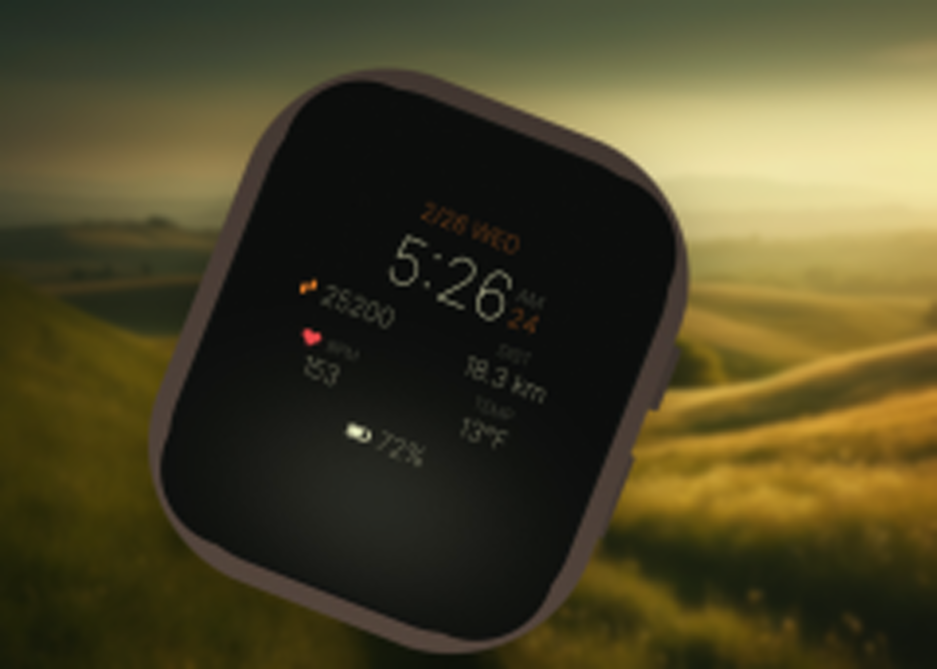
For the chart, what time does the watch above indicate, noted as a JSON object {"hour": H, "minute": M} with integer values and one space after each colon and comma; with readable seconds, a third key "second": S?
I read {"hour": 5, "minute": 26}
